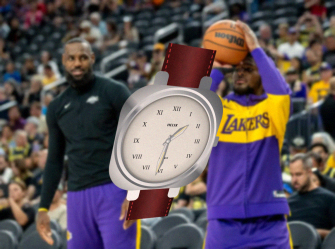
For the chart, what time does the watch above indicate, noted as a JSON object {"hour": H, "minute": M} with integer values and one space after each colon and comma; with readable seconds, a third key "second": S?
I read {"hour": 1, "minute": 31}
